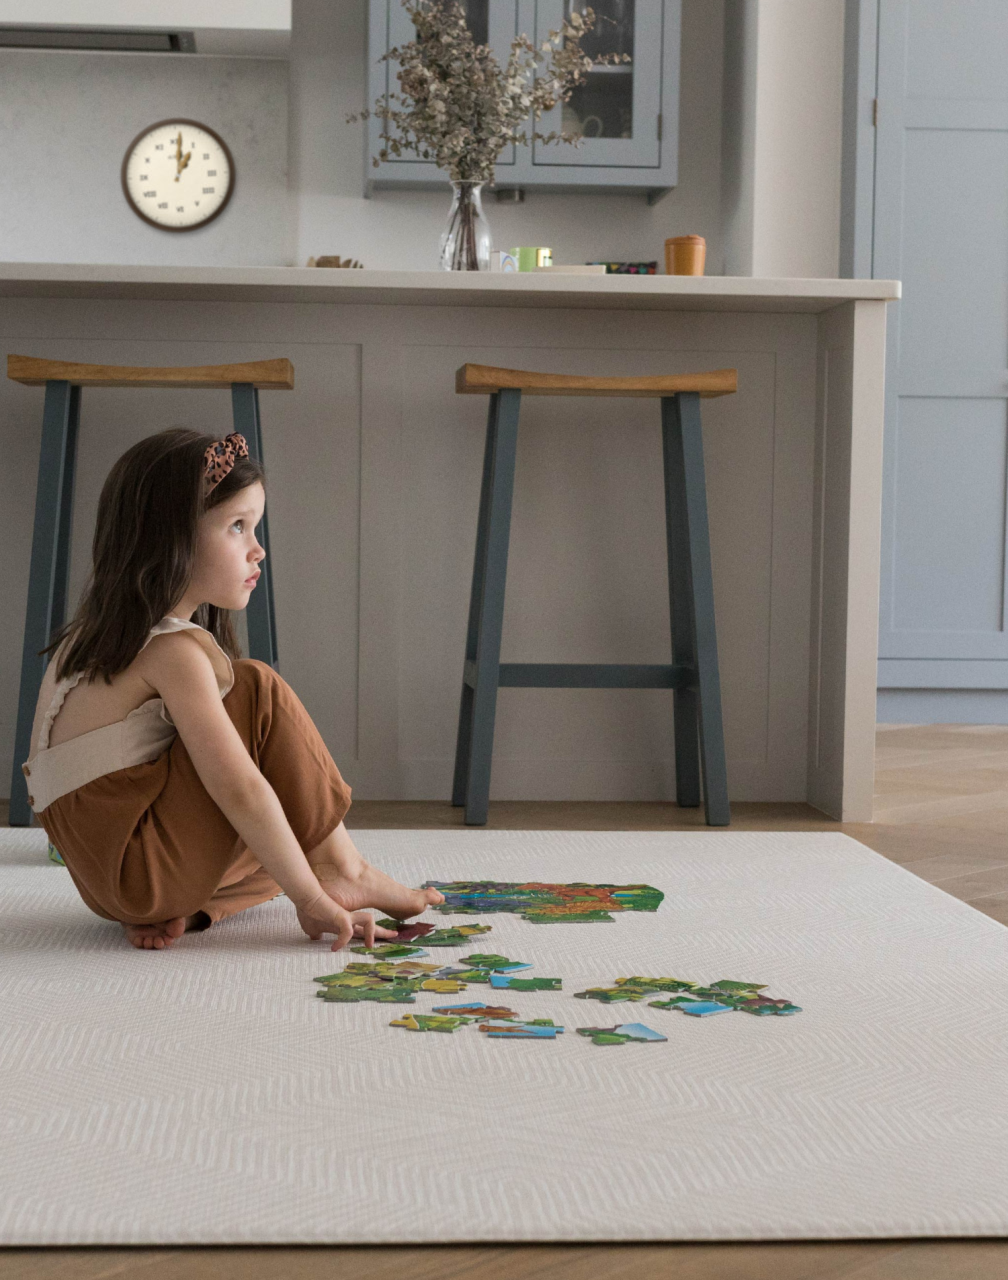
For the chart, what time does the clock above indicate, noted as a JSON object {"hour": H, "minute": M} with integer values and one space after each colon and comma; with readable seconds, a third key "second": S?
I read {"hour": 1, "minute": 1}
